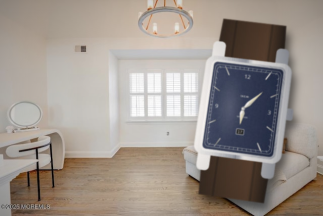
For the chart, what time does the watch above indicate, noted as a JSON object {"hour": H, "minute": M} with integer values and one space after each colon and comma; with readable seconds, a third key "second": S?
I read {"hour": 6, "minute": 7}
